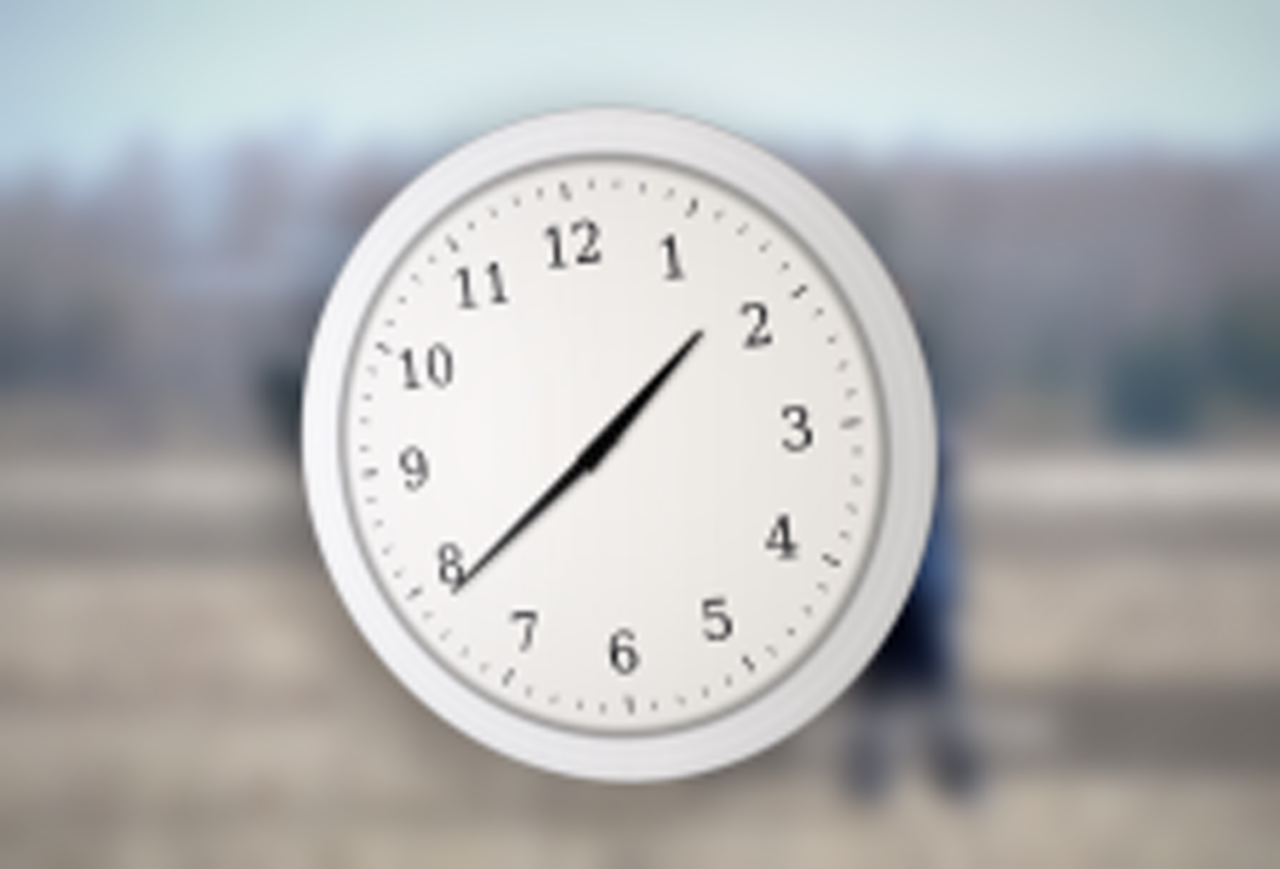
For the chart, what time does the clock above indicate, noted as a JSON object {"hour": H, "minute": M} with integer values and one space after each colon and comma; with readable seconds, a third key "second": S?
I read {"hour": 1, "minute": 39}
